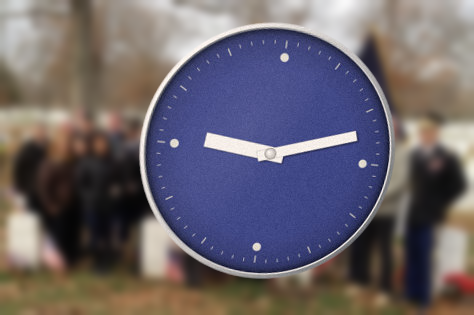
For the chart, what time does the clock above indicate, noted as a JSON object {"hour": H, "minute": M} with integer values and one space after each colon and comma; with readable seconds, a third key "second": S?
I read {"hour": 9, "minute": 12}
